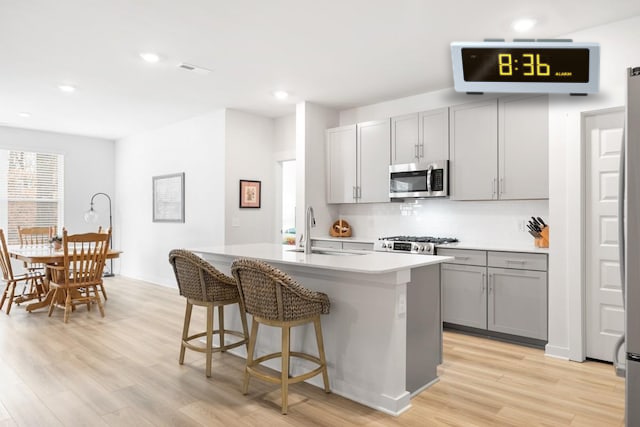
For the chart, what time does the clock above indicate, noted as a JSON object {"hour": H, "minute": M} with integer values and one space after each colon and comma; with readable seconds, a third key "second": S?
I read {"hour": 8, "minute": 36}
